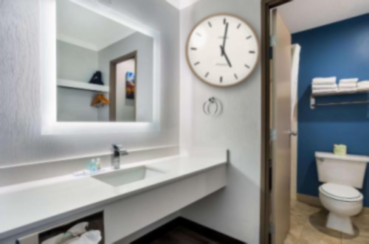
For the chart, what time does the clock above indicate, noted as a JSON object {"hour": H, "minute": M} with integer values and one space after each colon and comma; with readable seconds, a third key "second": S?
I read {"hour": 5, "minute": 1}
